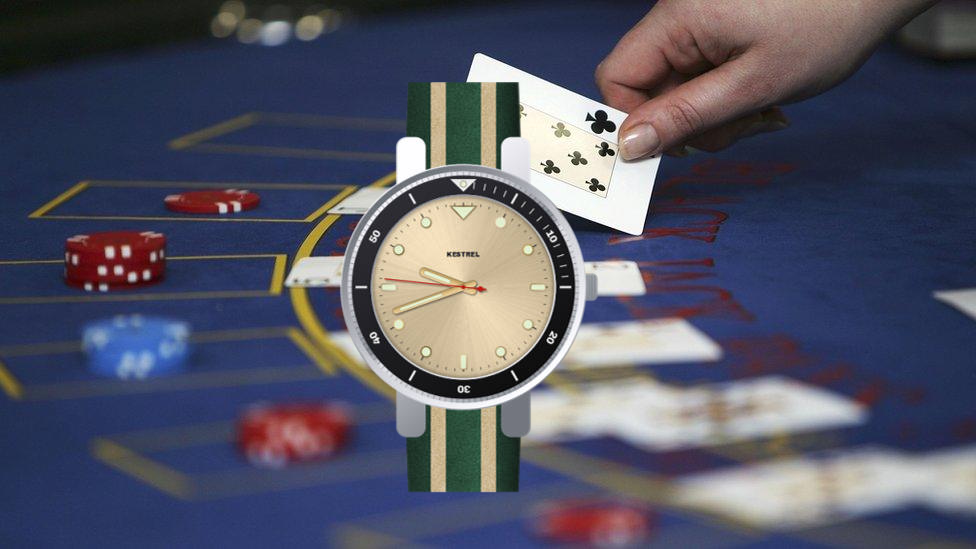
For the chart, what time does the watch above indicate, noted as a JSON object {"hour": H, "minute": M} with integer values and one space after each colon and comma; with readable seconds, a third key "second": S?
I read {"hour": 9, "minute": 41, "second": 46}
